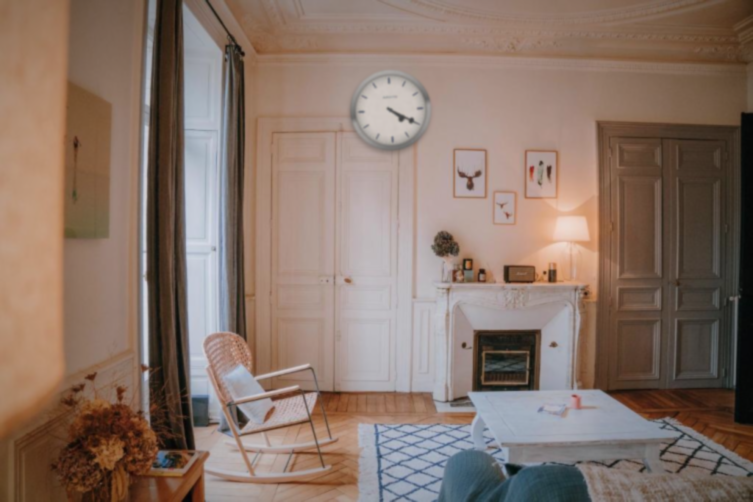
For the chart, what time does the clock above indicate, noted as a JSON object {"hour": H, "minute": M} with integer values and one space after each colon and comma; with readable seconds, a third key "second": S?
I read {"hour": 4, "minute": 20}
